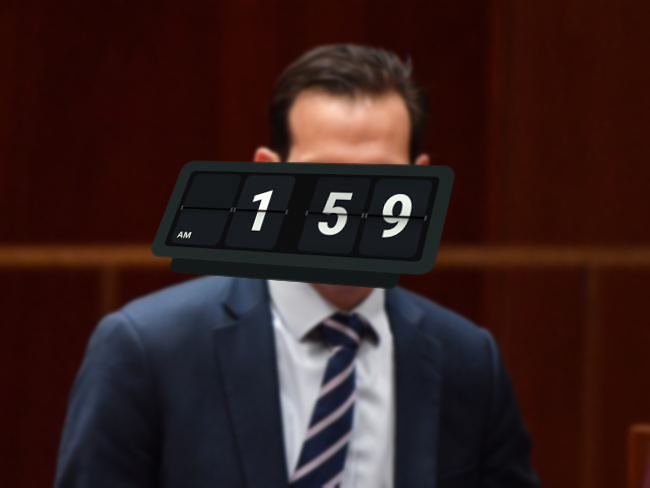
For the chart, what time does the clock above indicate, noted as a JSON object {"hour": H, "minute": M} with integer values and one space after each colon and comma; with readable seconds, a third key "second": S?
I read {"hour": 1, "minute": 59}
